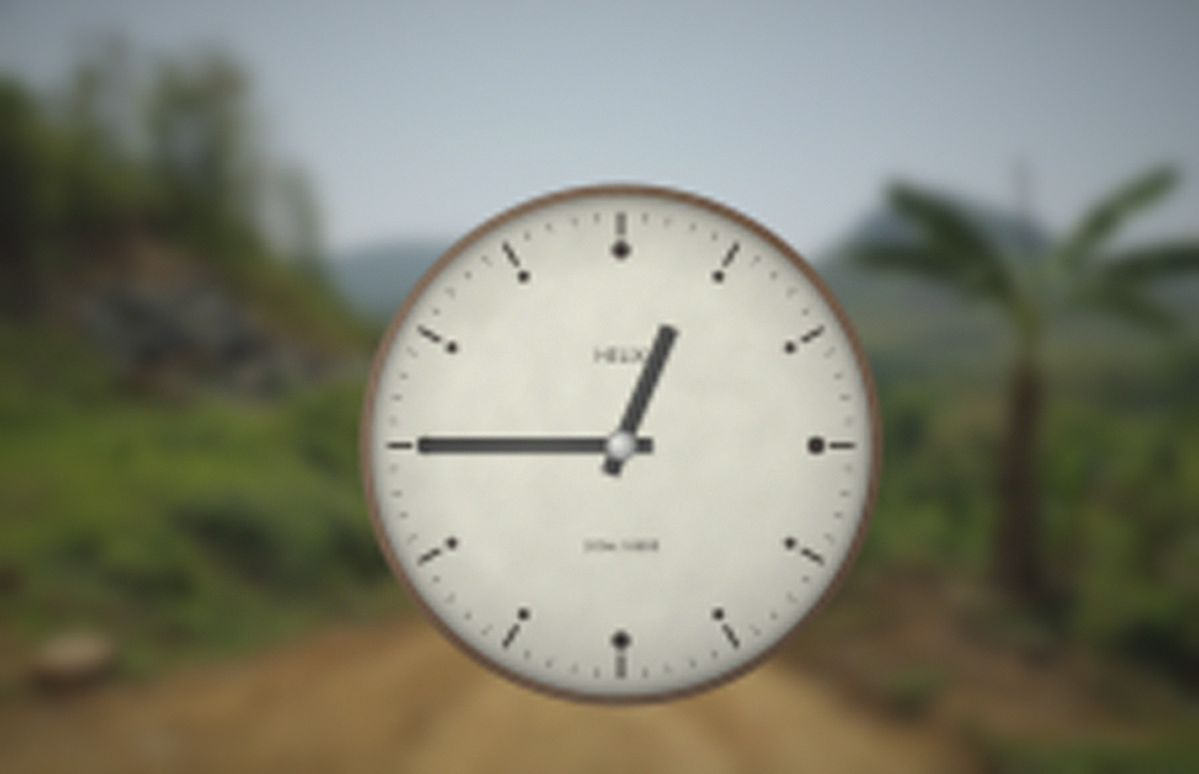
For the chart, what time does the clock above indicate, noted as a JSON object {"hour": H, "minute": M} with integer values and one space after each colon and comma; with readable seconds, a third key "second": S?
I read {"hour": 12, "minute": 45}
